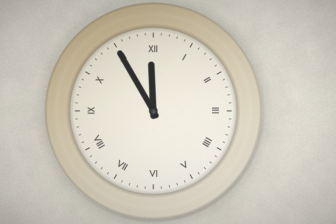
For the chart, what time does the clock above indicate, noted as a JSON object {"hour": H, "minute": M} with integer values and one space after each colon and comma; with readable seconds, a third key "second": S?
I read {"hour": 11, "minute": 55}
